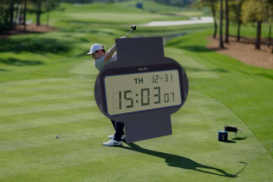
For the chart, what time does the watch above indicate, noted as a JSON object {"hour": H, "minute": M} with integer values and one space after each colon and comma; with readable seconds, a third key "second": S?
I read {"hour": 15, "minute": 3, "second": 7}
